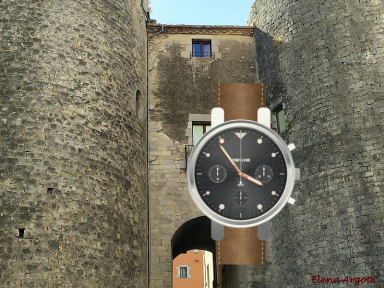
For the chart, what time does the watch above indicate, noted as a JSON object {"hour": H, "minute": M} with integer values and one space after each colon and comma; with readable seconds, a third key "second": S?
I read {"hour": 3, "minute": 54}
